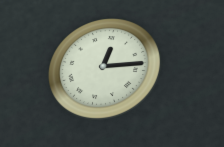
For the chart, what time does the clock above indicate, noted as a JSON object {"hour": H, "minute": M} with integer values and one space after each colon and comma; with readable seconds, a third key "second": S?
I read {"hour": 12, "minute": 13}
